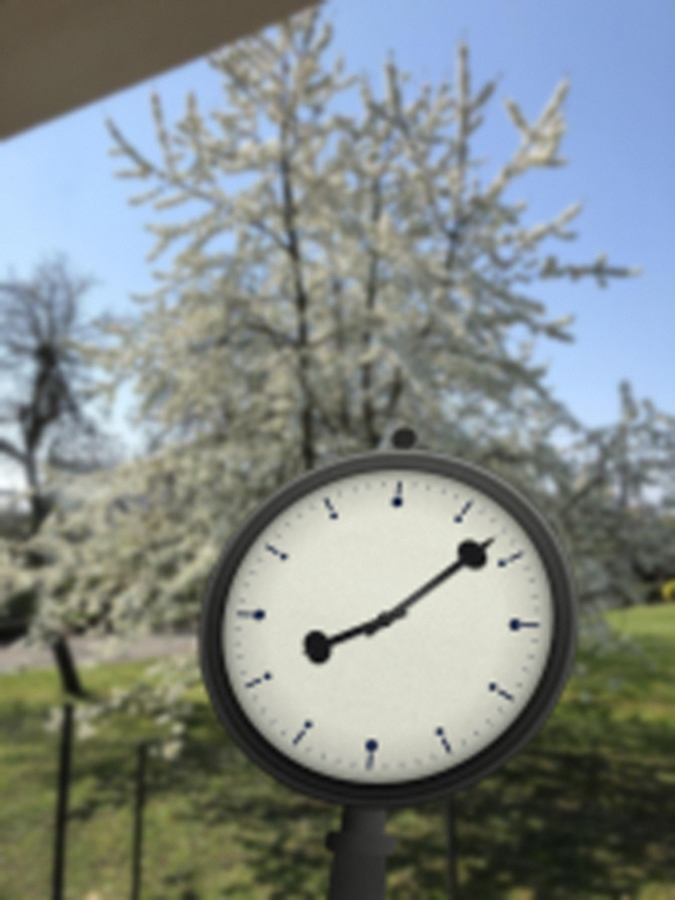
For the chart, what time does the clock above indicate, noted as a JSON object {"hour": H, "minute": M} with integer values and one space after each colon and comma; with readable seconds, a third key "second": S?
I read {"hour": 8, "minute": 8}
